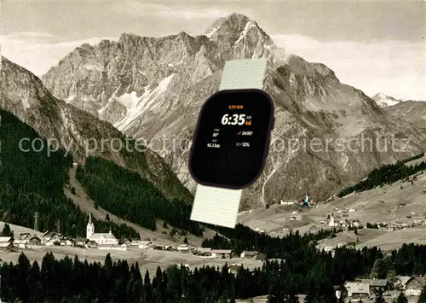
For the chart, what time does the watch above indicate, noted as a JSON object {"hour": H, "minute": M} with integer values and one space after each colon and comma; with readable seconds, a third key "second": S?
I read {"hour": 6, "minute": 35}
